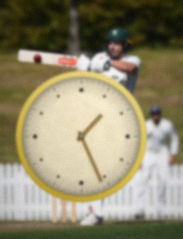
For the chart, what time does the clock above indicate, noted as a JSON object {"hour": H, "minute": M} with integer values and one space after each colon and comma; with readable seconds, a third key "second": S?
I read {"hour": 1, "minute": 26}
